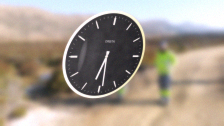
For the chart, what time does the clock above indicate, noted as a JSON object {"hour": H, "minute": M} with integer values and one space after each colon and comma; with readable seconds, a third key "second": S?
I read {"hour": 6, "minute": 29}
